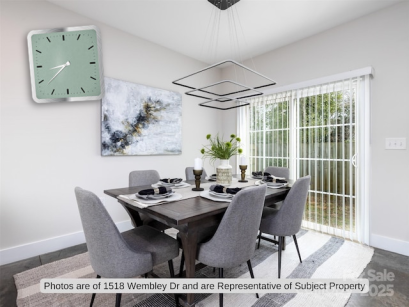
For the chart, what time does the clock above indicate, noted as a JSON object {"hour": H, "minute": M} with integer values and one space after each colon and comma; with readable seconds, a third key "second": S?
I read {"hour": 8, "minute": 38}
